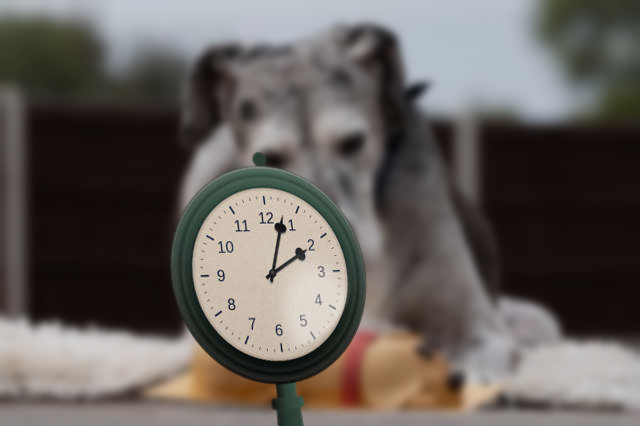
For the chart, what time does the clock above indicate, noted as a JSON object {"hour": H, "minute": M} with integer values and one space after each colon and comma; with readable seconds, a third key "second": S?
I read {"hour": 2, "minute": 3}
